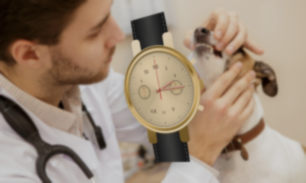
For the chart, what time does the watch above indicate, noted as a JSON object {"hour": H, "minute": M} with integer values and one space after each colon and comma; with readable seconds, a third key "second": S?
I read {"hour": 2, "minute": 15}
